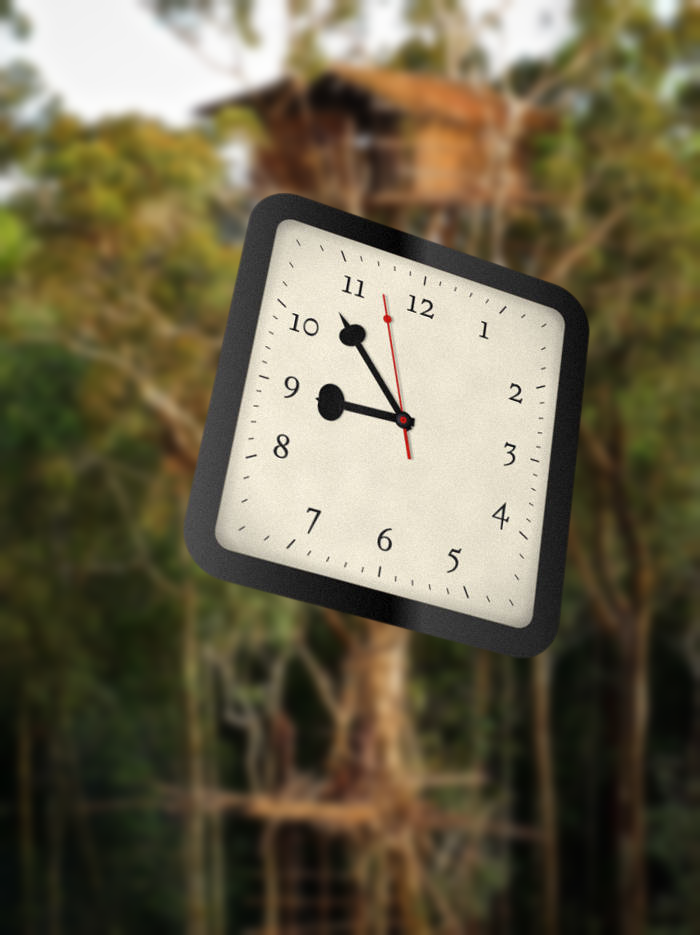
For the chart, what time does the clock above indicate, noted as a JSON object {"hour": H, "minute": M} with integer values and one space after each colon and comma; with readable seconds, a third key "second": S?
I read {"hour": 8, "minute": 52, "second": 57}
